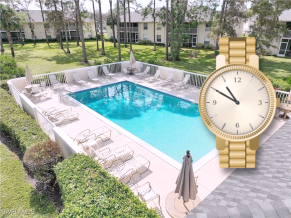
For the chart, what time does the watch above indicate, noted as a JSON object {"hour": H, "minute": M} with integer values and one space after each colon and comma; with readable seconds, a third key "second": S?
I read {"hour": 10, "minute": 50}
